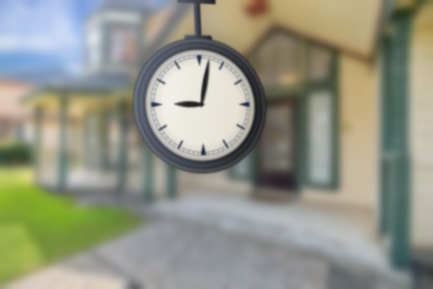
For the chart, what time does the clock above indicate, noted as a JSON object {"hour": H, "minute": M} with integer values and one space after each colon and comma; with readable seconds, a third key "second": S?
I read {"hour": 9, "minute": 2}
